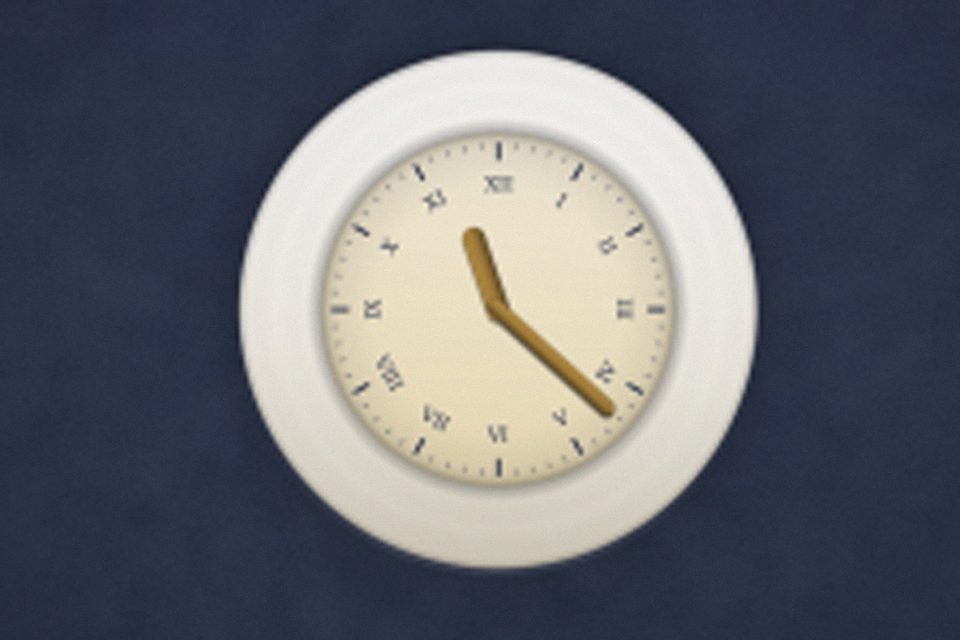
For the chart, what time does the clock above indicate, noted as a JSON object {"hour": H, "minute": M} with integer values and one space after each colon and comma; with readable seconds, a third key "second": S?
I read {"hour": 11, "minute": 22}
